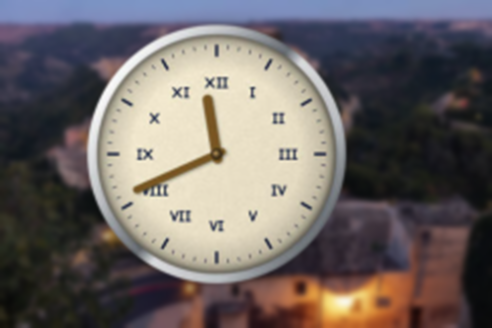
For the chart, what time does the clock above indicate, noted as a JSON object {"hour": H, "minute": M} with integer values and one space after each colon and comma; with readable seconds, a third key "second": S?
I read {"hour": 11, "minute": 41}
